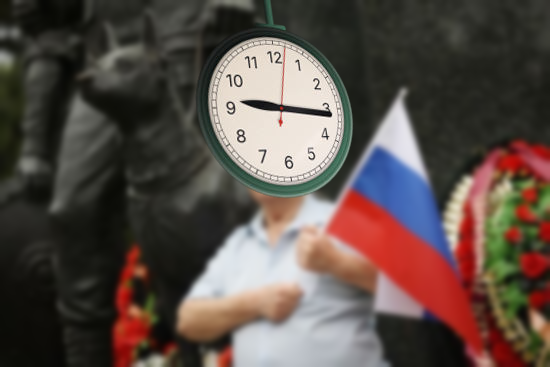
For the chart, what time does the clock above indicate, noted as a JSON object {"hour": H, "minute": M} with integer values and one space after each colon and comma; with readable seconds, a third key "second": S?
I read {"hour": 9, "minute": 16, "second": 2}
